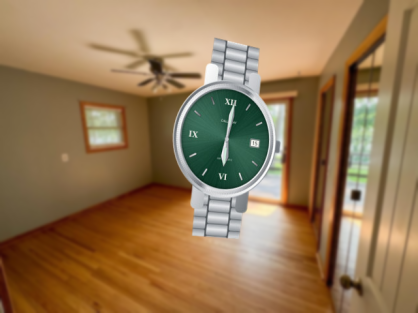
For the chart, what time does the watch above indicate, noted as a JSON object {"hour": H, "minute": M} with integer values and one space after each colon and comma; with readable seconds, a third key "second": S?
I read {"hour": 6, "minute": 1}
